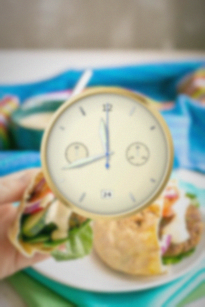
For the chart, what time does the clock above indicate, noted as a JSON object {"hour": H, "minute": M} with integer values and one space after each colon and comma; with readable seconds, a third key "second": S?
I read {"hour": 11, "minute": 42}
